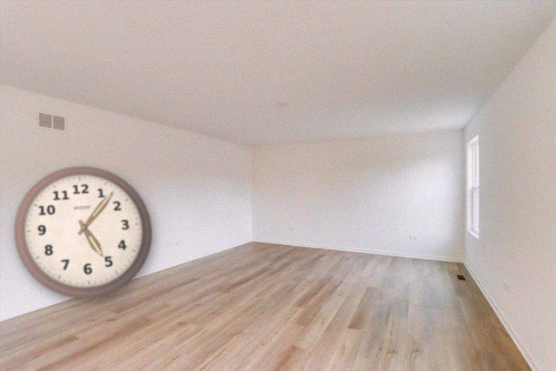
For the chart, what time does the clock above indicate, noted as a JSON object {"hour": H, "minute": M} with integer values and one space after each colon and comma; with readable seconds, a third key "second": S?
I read {"hour": 5, "minute": 7}
